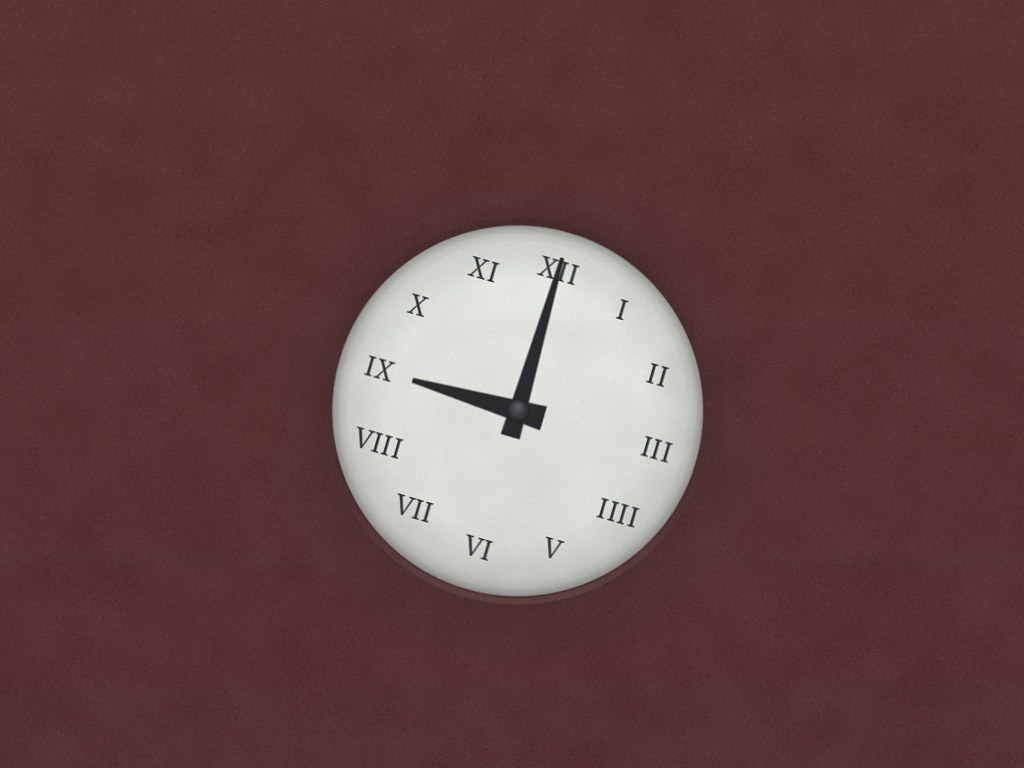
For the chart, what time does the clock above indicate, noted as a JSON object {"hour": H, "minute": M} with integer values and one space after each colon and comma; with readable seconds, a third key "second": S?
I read {"hour": 9, "minute": 0}
